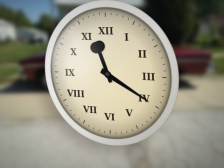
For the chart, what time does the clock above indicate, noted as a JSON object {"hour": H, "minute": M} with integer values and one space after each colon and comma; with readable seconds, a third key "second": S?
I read {"hour": 11, "minute": 20}
